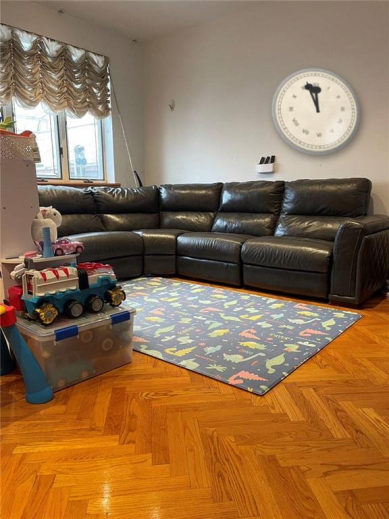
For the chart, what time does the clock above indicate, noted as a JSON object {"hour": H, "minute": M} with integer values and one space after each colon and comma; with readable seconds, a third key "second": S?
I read {"hour": 11, "minute": 57}
